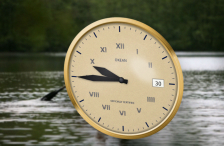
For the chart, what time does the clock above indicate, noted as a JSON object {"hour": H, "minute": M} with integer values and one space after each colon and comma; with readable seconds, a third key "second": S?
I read {"hour": 9, "minute": 45}
